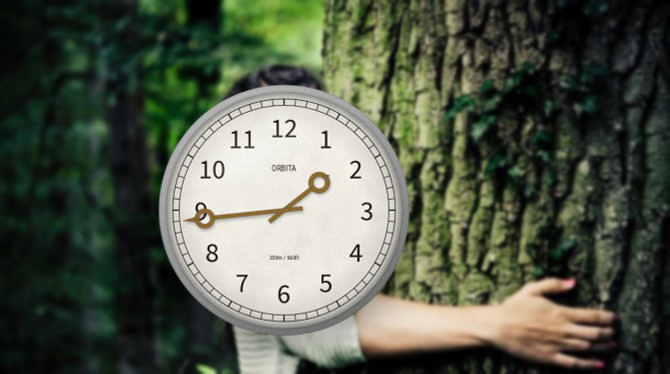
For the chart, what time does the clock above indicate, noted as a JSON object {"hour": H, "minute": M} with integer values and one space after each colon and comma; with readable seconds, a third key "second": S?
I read {"hour": 1, "minute": 44}
